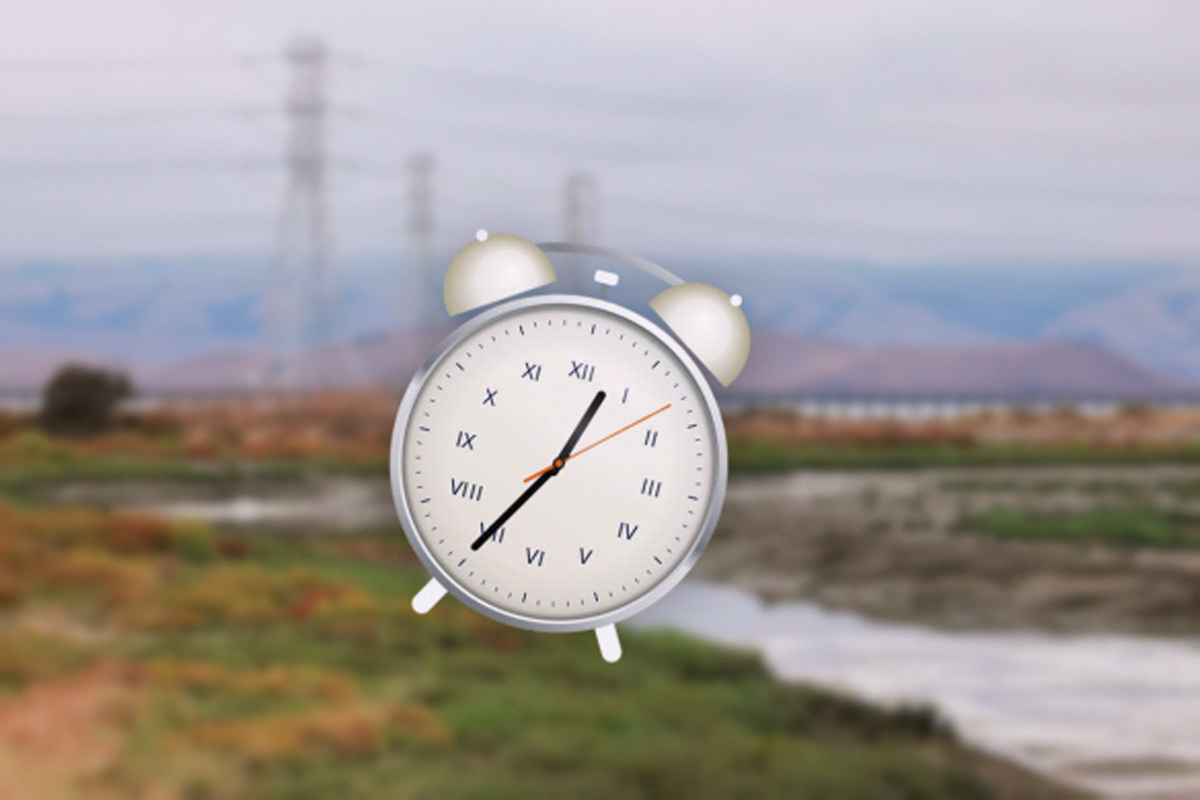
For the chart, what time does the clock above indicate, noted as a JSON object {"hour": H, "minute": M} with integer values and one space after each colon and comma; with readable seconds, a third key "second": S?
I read {"hour": 12, "minute": 35, "second": 8}
